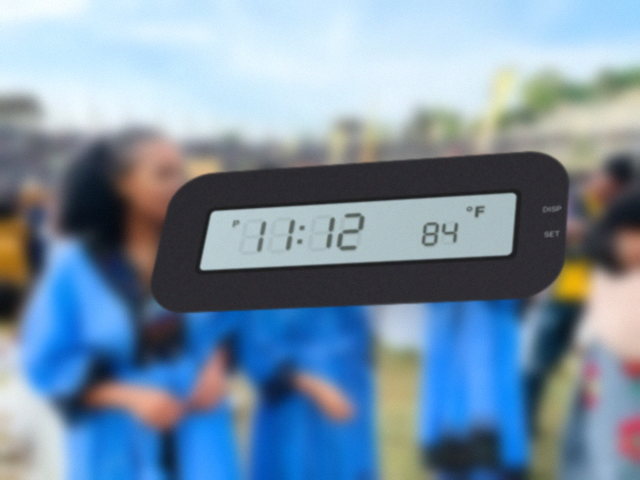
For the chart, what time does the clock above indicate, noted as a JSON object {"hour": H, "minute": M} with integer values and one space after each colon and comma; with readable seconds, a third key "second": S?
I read {"hour": 11, "minute": 12}
